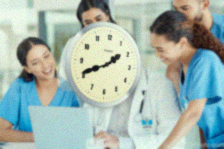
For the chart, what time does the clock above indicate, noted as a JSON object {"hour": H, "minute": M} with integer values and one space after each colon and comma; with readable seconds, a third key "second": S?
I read {"hour": 1, "minute": 41}
